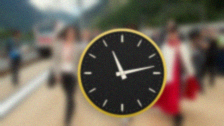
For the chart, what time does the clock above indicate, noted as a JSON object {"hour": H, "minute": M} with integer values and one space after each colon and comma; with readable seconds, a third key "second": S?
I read {"hour": 11, "minute": 13}
